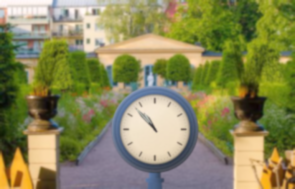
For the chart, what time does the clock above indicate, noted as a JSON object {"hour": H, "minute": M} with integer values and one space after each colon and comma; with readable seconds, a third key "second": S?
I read {"hour": 10, "minute": 53}
